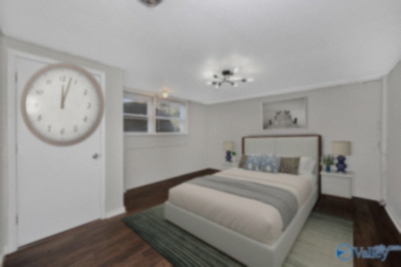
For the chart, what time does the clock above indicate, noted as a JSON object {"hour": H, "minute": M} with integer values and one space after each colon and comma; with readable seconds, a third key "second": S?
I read {"hour": 12, "minute": 3}
